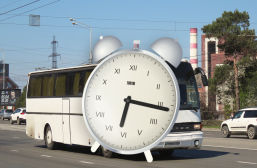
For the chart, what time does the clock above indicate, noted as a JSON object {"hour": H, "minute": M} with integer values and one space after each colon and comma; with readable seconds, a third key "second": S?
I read {"hour": 6, "minute": 16}
